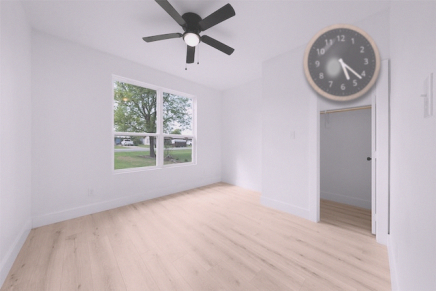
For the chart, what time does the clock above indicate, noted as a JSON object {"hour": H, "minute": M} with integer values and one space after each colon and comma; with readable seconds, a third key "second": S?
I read {"hour": 5, "minute": 22}
